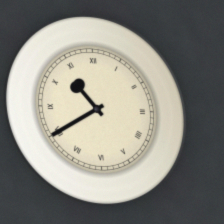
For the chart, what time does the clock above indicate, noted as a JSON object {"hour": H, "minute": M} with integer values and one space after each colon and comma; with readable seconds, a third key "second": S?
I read {"hour": 10, "minute": 40}
